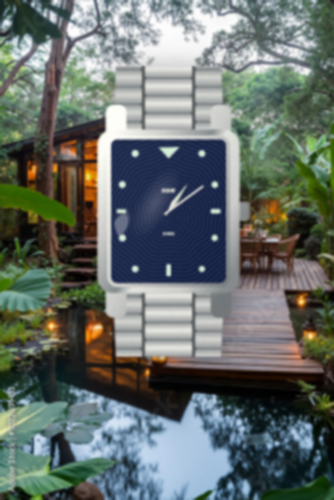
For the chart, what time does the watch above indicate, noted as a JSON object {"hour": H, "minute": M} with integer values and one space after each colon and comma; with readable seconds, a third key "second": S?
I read {"hour": 1, "minute": 9}
